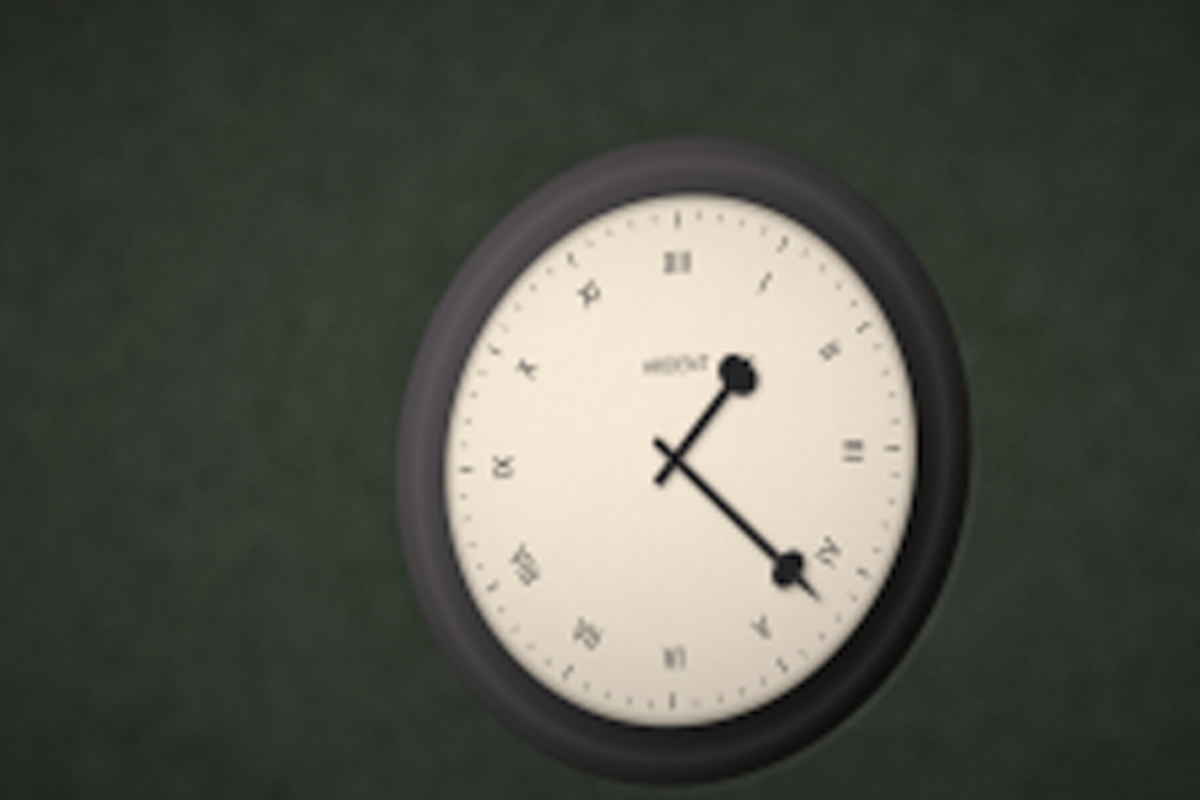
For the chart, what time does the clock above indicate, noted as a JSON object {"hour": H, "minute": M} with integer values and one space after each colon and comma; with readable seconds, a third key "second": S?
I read {"hour": 1, "minute": 22}
